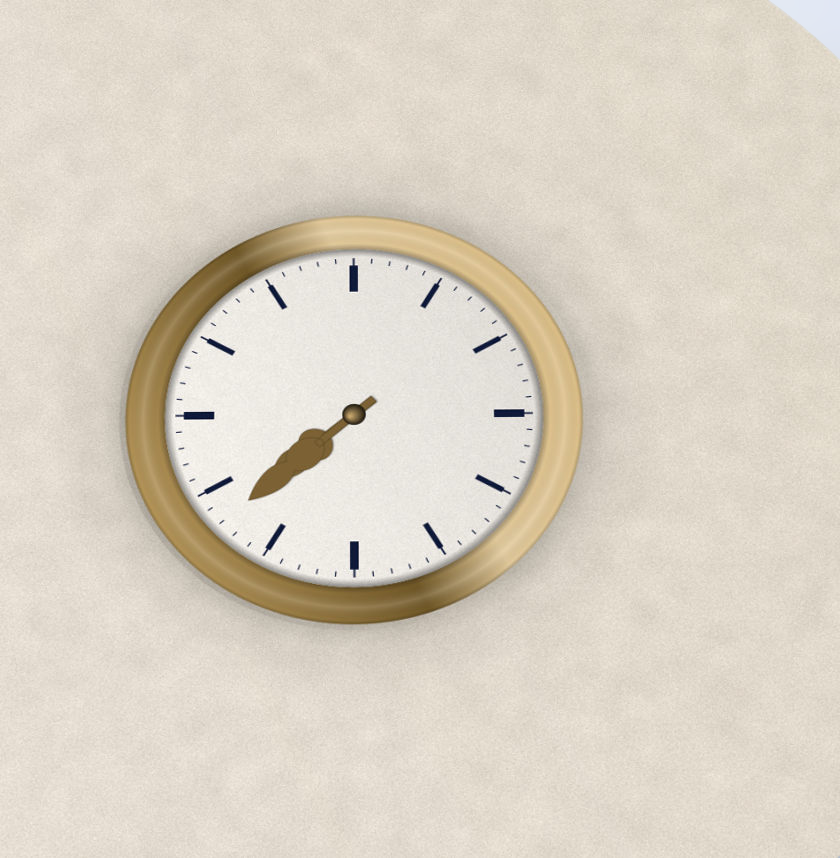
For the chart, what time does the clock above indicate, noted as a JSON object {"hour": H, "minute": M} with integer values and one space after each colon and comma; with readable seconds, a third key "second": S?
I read {"hour": 7, "minute": 38}
